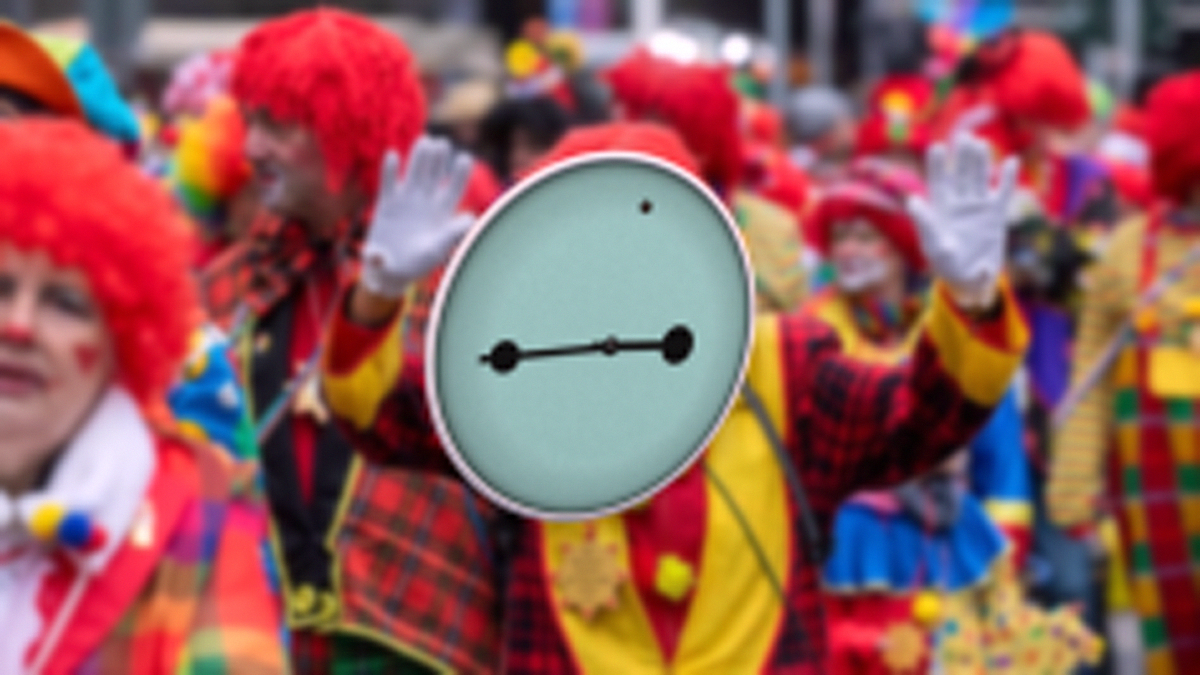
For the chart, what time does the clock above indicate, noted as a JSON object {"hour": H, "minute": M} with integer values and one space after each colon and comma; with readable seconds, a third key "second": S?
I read {"hour": 2, "minute": 43}
